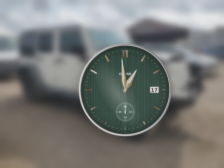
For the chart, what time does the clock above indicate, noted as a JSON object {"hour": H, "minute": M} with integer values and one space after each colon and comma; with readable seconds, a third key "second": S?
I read {"hour": 12, "minute": 59}
